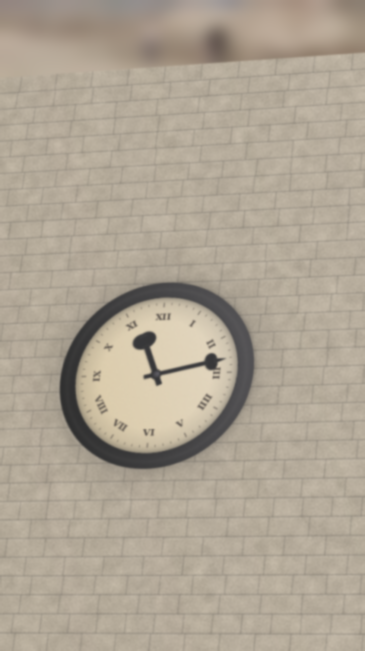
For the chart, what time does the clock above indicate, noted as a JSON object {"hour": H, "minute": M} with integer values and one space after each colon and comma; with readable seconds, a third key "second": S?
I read {"hour": 11, "minute": 13}
